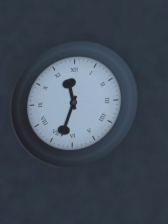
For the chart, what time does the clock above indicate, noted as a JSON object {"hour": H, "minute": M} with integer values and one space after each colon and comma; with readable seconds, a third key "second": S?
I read {"hour": 11, "minute": 33}
